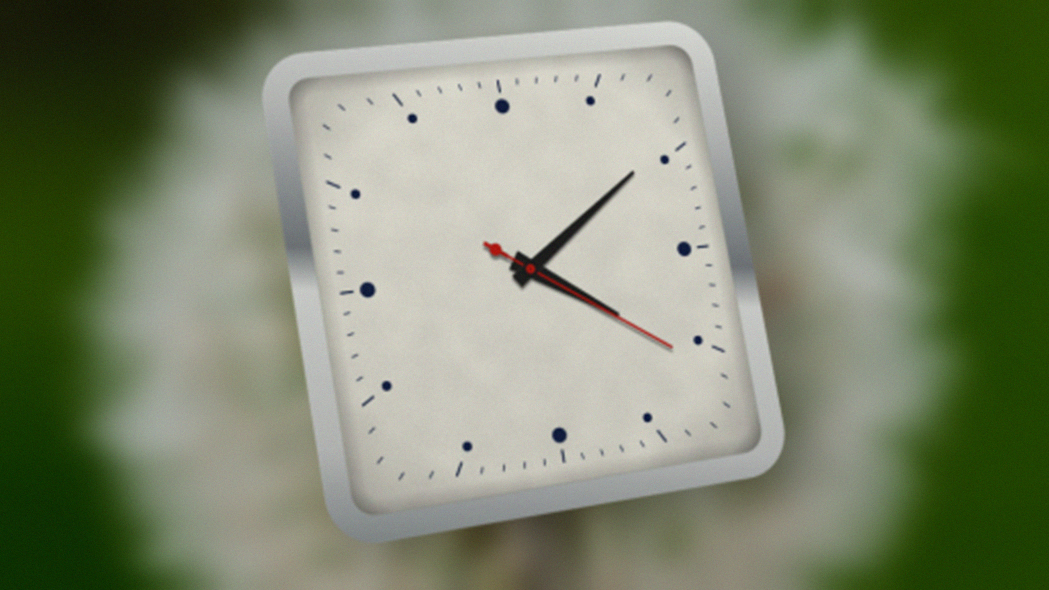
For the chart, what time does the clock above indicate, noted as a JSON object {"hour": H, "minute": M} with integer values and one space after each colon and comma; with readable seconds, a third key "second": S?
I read {"hour": 4, "minute": 9, "second": 21}
